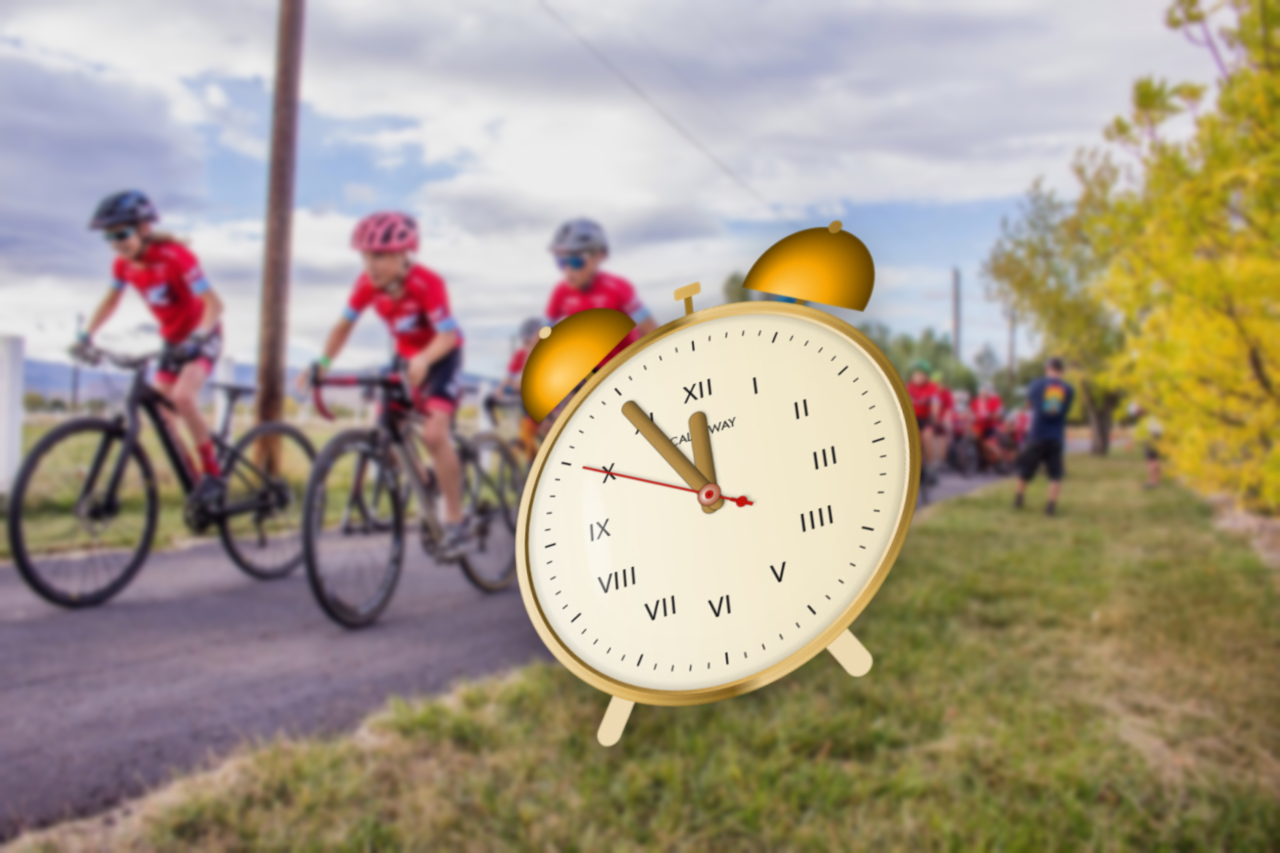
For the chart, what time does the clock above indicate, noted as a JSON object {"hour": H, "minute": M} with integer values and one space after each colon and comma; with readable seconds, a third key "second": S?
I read {"hour": 11, "minute": 54, "second": 50}
